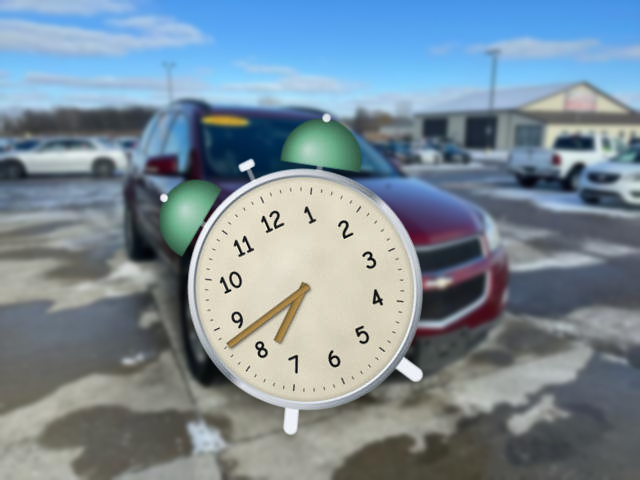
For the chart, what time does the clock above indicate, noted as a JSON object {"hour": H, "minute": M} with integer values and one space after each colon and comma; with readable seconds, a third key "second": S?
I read {"hour": 7, "minute": 43}
